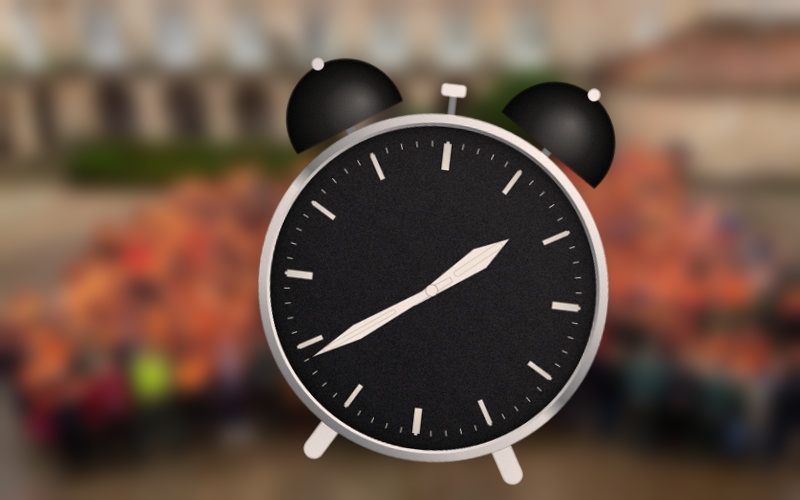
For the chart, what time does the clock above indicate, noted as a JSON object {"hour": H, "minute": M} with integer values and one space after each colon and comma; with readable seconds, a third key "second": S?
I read {"hour": 1, "minute": 39}
